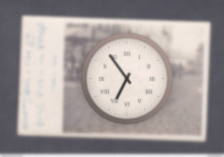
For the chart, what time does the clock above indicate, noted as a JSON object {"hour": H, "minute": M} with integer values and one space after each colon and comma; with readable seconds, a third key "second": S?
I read {"hour": 6, "minute": 54}
